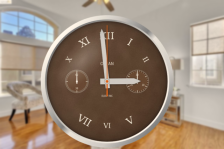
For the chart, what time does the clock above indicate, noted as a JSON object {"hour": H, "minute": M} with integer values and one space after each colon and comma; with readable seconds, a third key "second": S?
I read {"hour": 2, "minute": 59}
